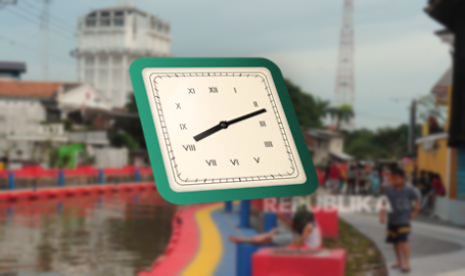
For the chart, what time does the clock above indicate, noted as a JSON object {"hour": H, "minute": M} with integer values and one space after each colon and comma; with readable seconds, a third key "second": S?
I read {"hour": 8, "minute": 12}
